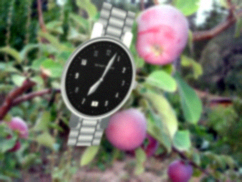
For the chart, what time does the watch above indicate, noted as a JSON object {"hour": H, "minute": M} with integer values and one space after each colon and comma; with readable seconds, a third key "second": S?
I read {"hour": 7, "minute": 3}
